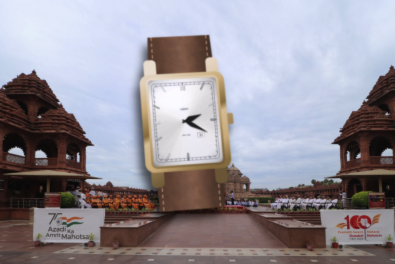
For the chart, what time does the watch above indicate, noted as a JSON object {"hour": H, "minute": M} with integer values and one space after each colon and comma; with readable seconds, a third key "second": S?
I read {"hour": 2, "minute": 20}
